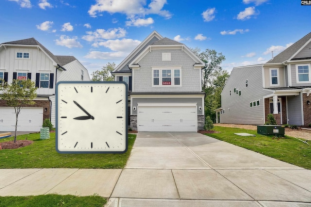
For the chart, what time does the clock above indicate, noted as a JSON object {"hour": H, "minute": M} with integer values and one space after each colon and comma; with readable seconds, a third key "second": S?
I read {"hour": 8, "minute": 52}
